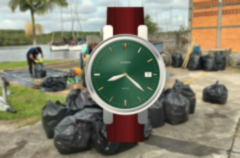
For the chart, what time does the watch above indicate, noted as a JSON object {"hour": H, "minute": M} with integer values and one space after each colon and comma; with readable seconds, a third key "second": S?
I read {"hour": 8, "minute": 22}
